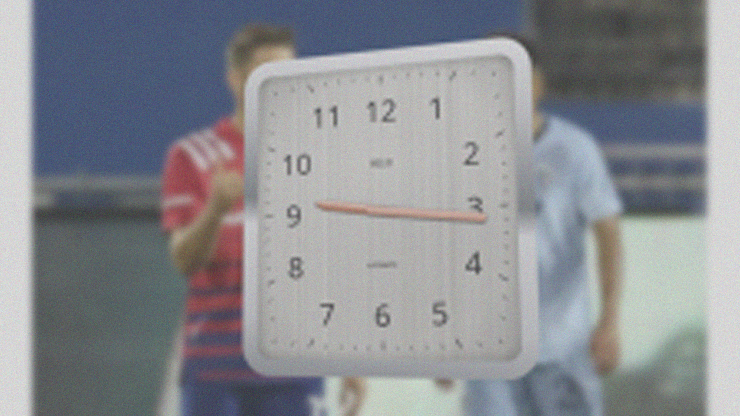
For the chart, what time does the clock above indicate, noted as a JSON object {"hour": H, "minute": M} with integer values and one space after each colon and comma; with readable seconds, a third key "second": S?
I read {"hour": 9, "minute": 16}
